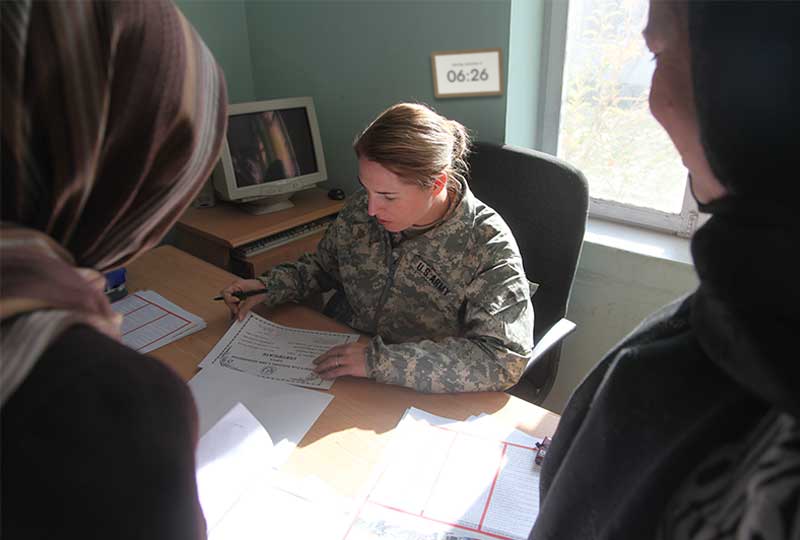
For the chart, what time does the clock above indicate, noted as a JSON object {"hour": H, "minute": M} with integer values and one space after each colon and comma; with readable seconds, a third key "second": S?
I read {"hour": 6, "minute": 26}
